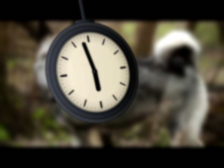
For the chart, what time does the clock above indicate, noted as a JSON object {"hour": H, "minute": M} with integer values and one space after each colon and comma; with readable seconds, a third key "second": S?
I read {"hour": 5, "minute": 58}
